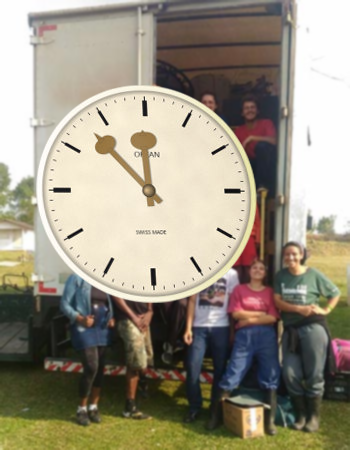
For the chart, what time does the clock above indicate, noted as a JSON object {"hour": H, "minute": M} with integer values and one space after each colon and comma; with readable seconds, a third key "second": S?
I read {"hour": 11, "minute": 53}
